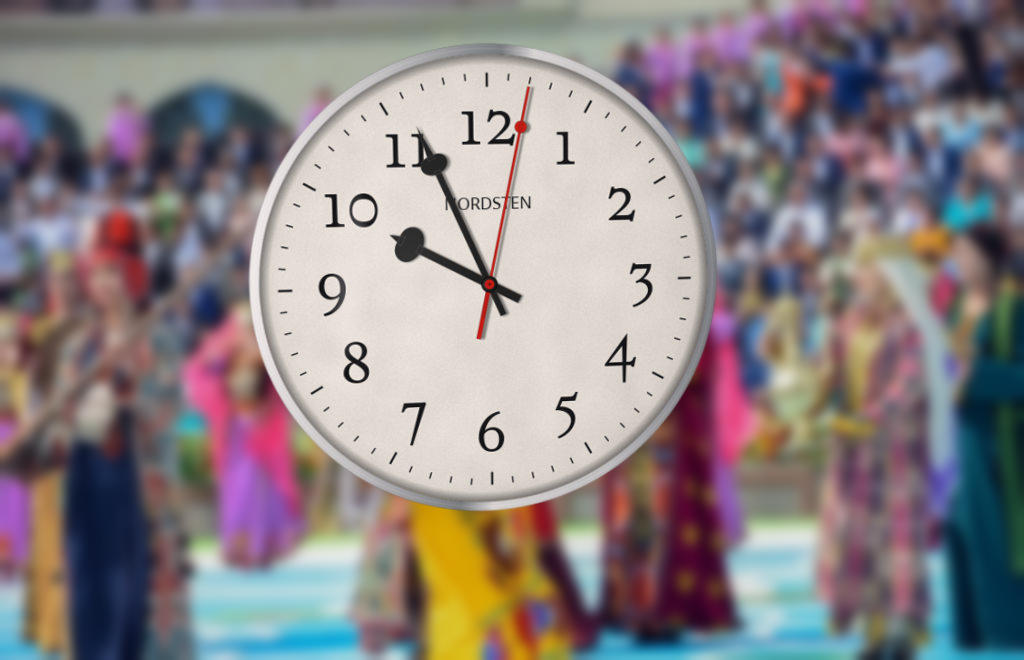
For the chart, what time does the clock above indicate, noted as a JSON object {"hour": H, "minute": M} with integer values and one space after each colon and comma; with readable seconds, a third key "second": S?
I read {"hour": 9, "minute": 56, "second": 2}
